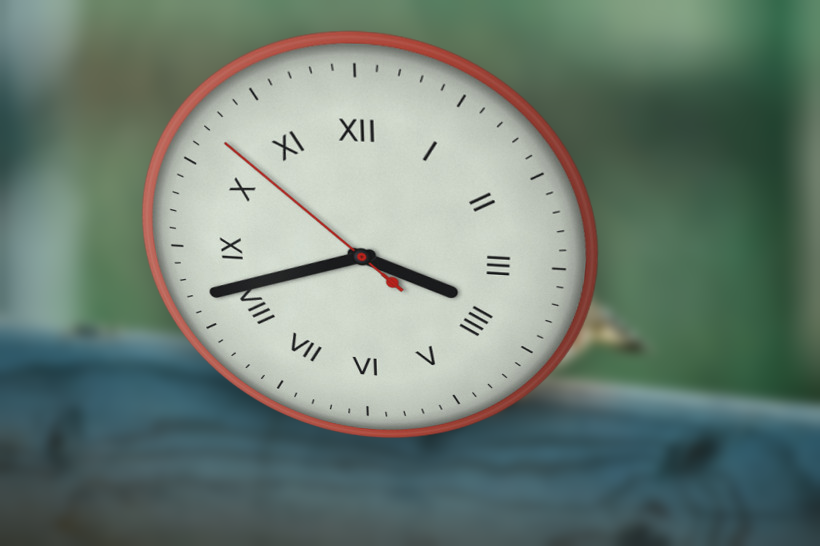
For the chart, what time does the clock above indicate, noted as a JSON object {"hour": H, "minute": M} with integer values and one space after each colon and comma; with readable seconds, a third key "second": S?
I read {"hour": 3, "minute": 41, "second": 52}
